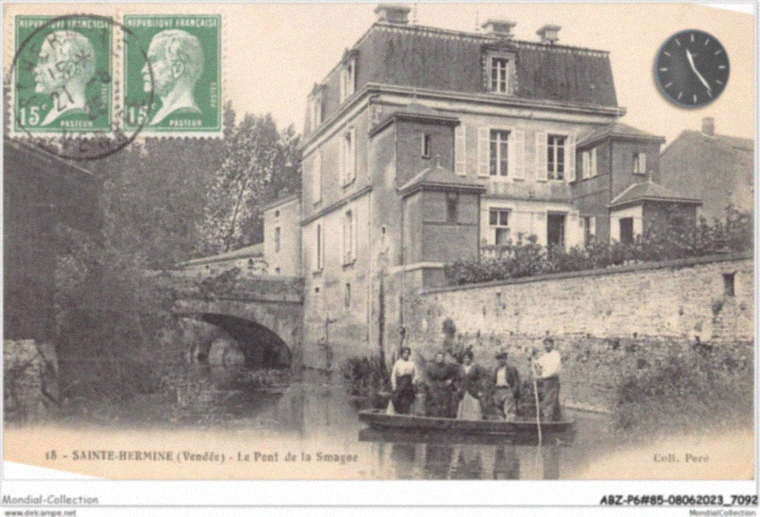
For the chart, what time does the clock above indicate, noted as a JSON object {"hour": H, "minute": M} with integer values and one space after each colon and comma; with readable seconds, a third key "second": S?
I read {"hour": 11, "minute": 24}
